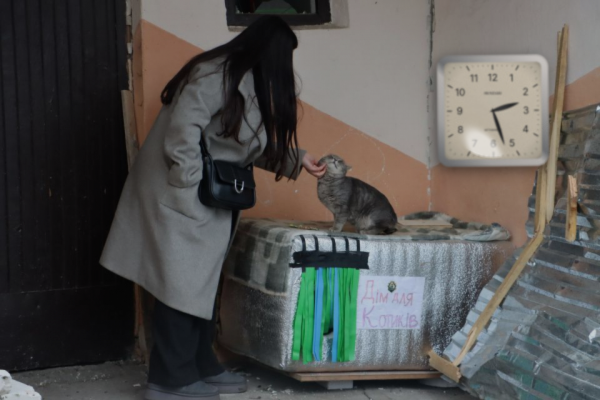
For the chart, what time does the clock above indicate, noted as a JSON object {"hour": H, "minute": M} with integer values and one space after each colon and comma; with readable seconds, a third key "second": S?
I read {"hour": 2, "minute": 27}
